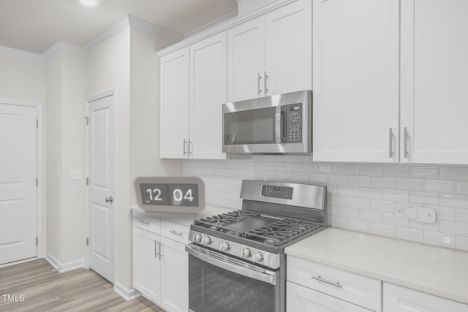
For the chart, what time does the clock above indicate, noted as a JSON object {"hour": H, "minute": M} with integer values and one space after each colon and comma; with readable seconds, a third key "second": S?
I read {"hour": 12, "minute": 4}
